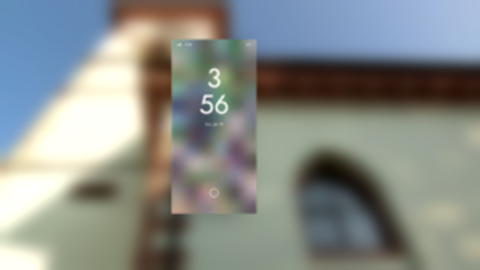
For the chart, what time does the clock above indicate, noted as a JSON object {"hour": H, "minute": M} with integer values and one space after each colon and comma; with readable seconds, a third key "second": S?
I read {"hour": 3, "minute": 56}
